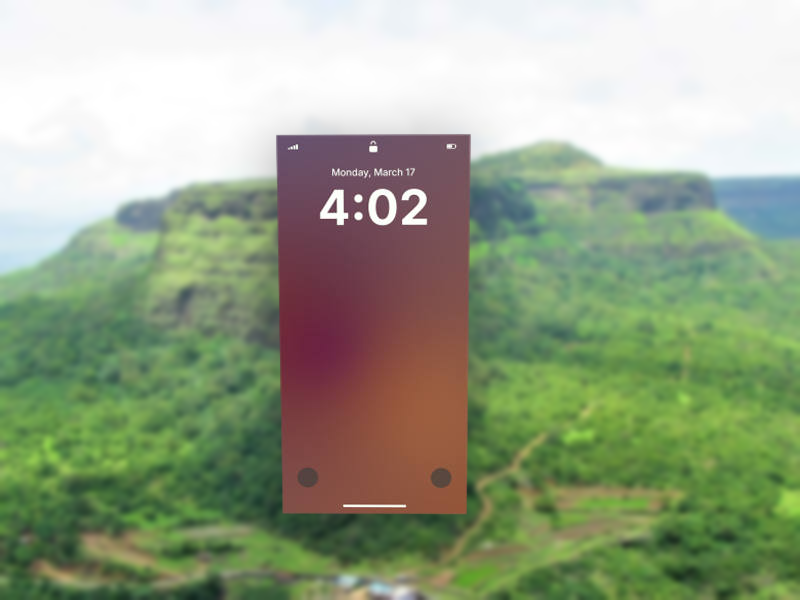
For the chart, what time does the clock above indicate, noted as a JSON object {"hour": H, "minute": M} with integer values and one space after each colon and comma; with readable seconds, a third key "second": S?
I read {"hour": 4, "minute": 2}
